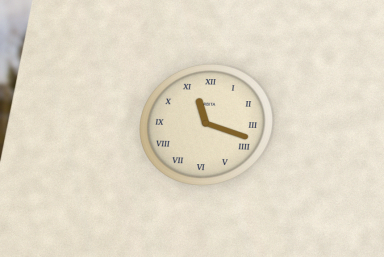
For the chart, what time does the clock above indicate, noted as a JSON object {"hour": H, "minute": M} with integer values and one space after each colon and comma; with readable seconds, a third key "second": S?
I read {"hour": 11, "minute": 18}
